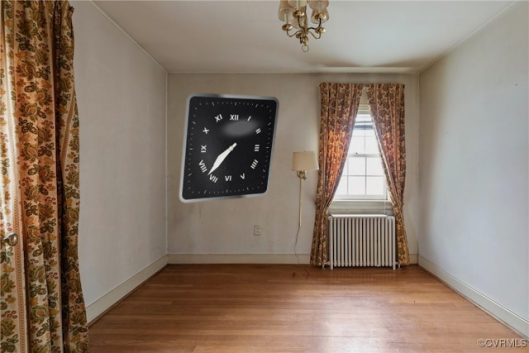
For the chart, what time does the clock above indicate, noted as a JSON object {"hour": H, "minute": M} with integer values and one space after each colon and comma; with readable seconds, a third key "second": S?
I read {"hour": 7, "minute": 37}
